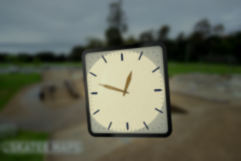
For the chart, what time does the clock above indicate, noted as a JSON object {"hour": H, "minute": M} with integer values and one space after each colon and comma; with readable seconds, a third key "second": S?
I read {"hour": 12, "minute": 48}
